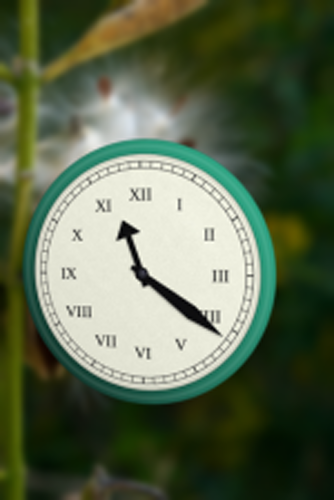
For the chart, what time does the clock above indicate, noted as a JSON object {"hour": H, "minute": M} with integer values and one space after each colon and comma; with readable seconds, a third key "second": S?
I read {"hour": 11, "minute": 21}
